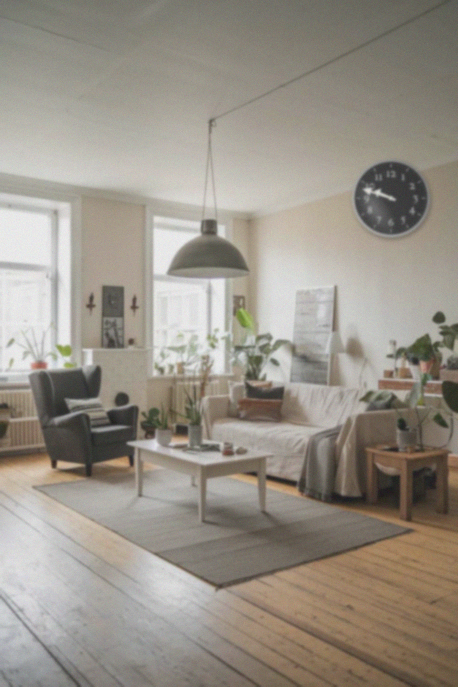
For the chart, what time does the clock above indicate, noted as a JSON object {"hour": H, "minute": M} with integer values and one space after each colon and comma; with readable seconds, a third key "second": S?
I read {"hour": 9, "minute": 48}
